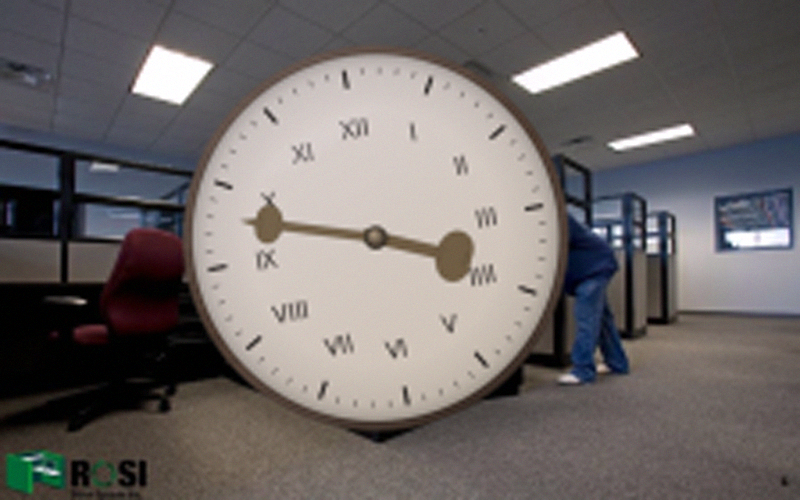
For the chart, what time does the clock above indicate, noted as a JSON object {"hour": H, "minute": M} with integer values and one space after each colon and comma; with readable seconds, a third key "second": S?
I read {"hour": 3, "minute": 48}
